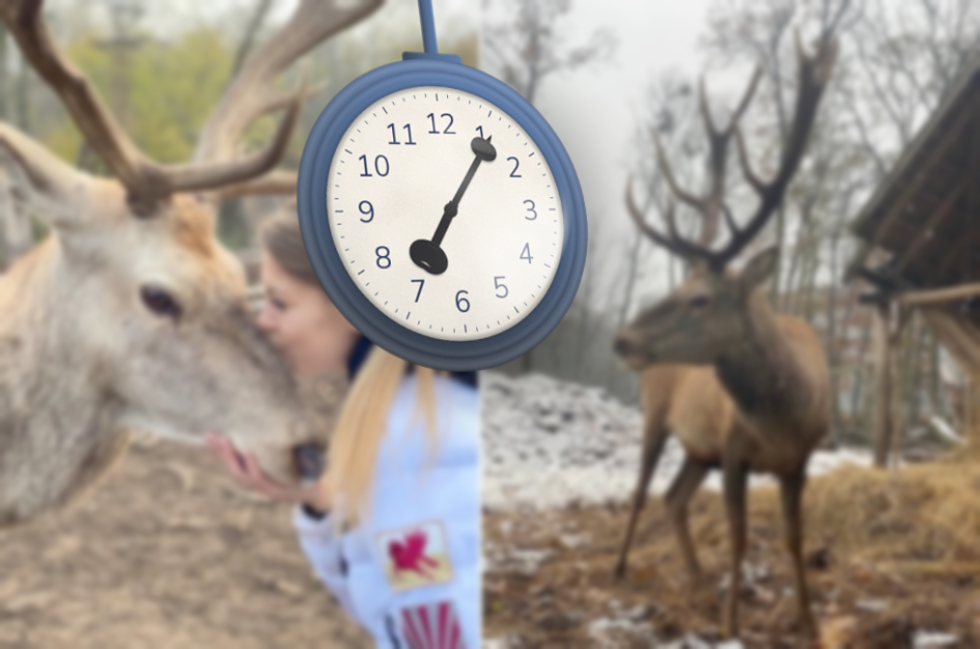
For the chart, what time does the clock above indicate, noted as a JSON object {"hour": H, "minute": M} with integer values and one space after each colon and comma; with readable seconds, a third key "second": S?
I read {"hour": 7, "minute": 6}
